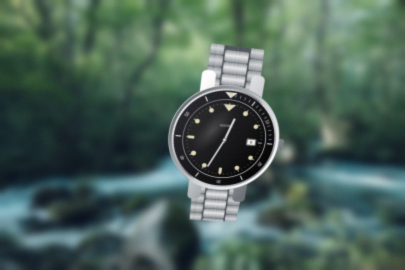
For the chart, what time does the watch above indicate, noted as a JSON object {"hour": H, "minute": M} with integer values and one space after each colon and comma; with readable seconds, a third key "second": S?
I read {"hour": 12, "minute": 34}
